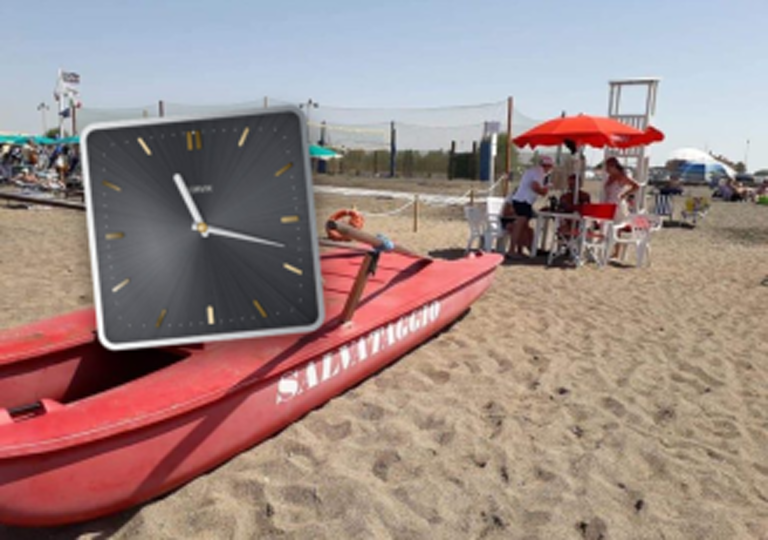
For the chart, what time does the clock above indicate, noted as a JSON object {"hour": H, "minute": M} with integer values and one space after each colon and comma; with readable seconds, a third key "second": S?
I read {"hour": 11, "minute": 18}
